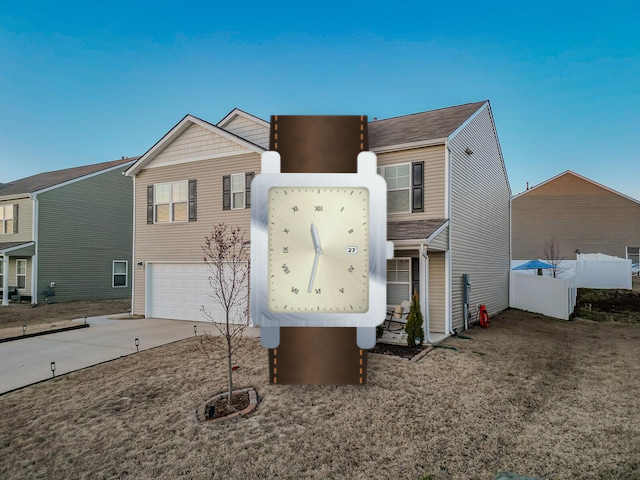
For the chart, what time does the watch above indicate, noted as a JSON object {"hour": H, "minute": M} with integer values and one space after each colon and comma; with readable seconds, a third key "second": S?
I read {"hour": 11, "minute": 32}
